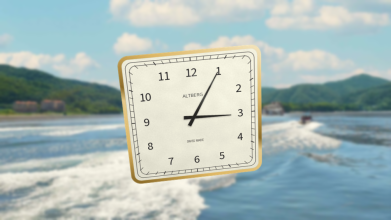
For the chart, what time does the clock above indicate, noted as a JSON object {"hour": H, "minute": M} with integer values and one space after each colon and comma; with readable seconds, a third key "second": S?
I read {"hour": 3, "minute": 5}
